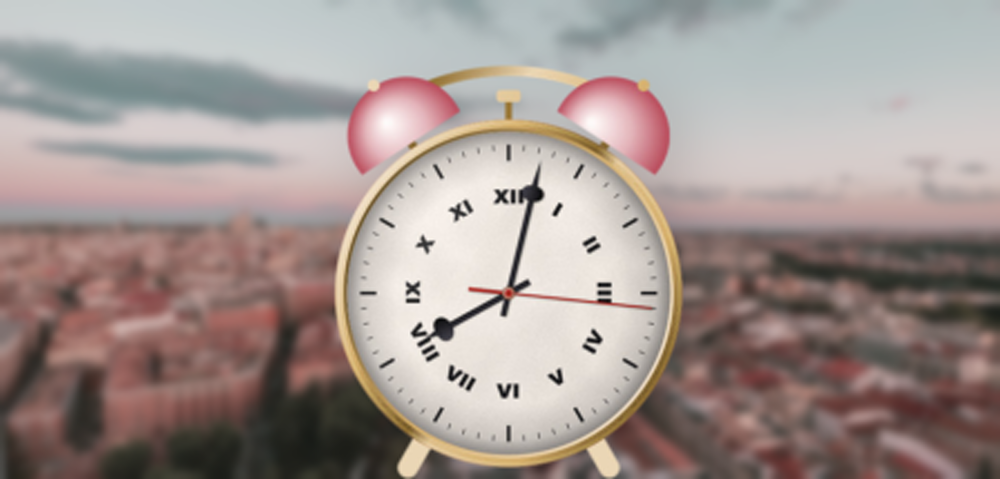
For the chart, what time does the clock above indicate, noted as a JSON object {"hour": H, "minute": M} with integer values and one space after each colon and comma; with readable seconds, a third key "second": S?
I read {"hour": 8, "minute": 2, "second": 16}
